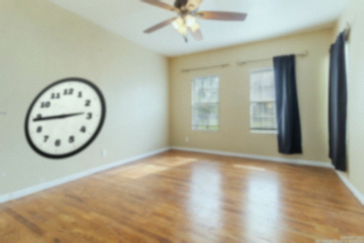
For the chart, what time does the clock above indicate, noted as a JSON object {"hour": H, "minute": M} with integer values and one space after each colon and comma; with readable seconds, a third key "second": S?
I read {"hour": 2, "minute": 44}
